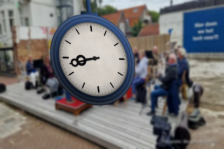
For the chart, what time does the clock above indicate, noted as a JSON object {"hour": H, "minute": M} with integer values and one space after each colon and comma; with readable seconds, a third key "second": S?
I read {"hour": 8, "minute": 43}
